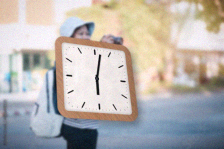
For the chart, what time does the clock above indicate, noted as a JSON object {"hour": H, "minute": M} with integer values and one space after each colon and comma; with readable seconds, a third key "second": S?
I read {"hour": 6, "minute": 2}
